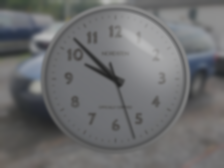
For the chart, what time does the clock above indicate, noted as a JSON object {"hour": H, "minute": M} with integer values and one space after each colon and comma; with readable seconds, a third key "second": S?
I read {"hour": 9, "minute": 52, "second": 27}
